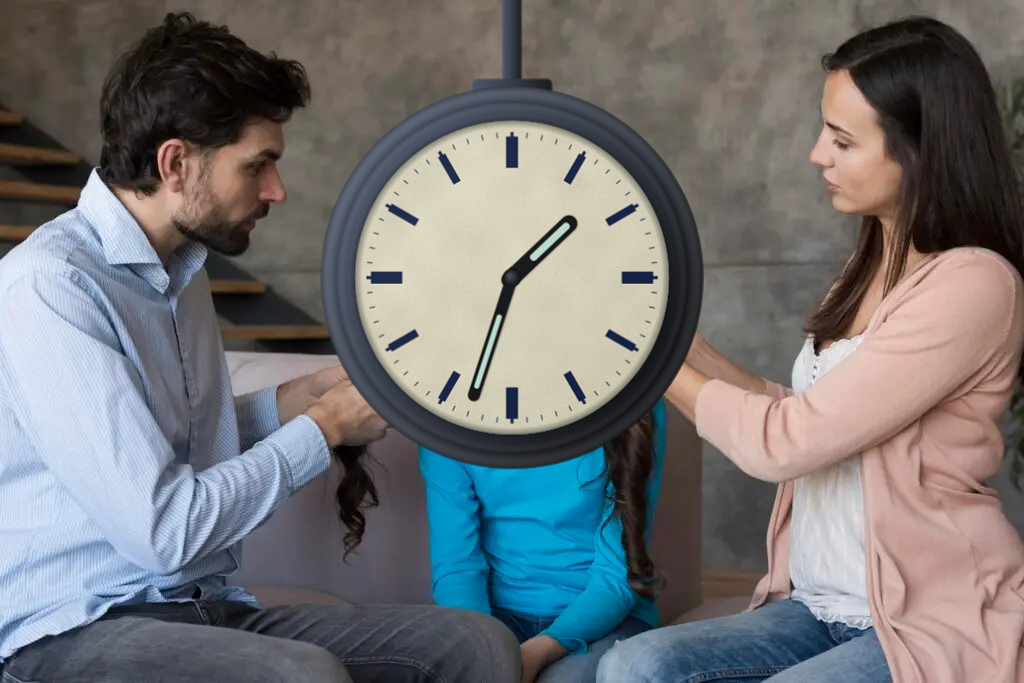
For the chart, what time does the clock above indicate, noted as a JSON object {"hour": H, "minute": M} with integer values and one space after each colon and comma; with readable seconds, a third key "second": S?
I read {"hour": 1, "minute": 33}
